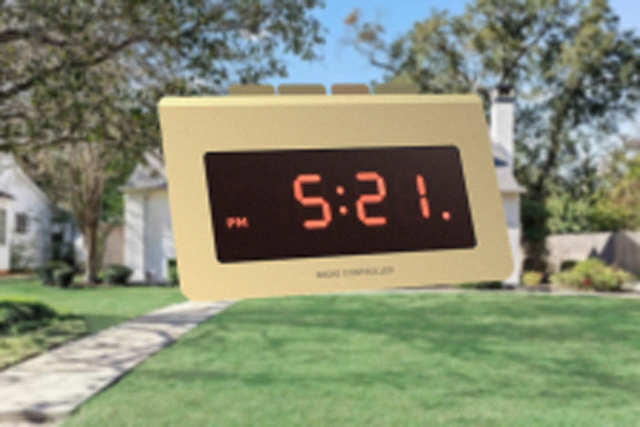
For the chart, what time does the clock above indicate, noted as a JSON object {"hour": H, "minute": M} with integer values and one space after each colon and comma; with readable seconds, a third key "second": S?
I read {"hour": 5, "minute": 21}
